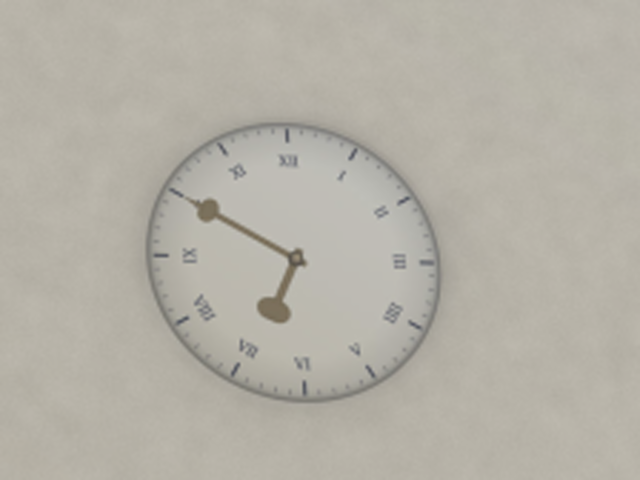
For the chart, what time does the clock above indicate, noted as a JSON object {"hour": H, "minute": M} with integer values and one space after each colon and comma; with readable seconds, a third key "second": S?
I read {"hour": 6, "minute": 50}
